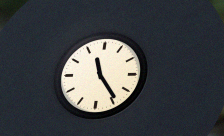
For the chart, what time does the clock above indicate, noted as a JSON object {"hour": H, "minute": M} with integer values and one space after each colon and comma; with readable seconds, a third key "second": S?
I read {"hour": 11, "minute": 24}
